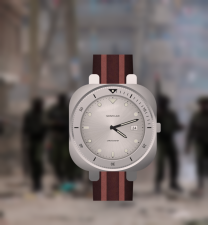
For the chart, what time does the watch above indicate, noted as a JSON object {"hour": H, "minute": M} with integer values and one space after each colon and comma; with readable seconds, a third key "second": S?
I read {"hour": 4, "minute": 12}
